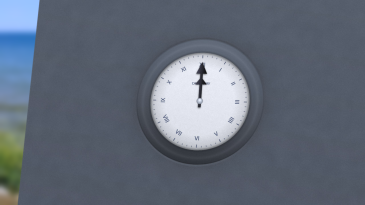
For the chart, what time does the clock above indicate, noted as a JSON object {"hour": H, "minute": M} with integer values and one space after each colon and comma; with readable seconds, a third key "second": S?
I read {"hour": 12, "minute": 0}
